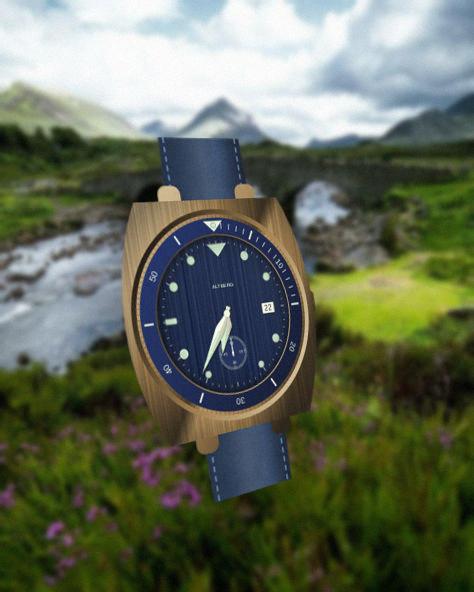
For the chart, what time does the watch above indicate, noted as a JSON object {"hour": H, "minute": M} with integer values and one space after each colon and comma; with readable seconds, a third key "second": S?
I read {"hour": 6, "minute": 36}
